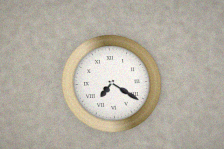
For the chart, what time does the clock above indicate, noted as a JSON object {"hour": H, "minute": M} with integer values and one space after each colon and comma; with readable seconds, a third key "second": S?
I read {"hour": 7, "minute": 21}
